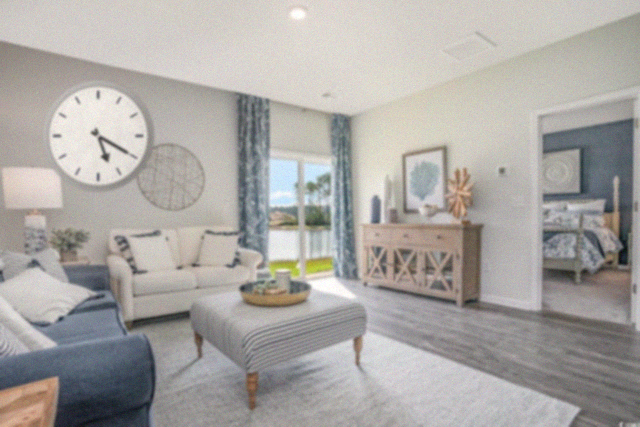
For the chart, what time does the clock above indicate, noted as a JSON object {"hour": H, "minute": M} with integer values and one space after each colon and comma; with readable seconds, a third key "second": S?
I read {"hour": 5, "minute": 20}
